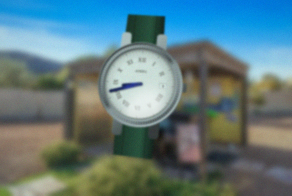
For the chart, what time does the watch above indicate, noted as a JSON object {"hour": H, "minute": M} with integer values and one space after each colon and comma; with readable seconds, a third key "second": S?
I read {"hour": 8, "minute": 42}
